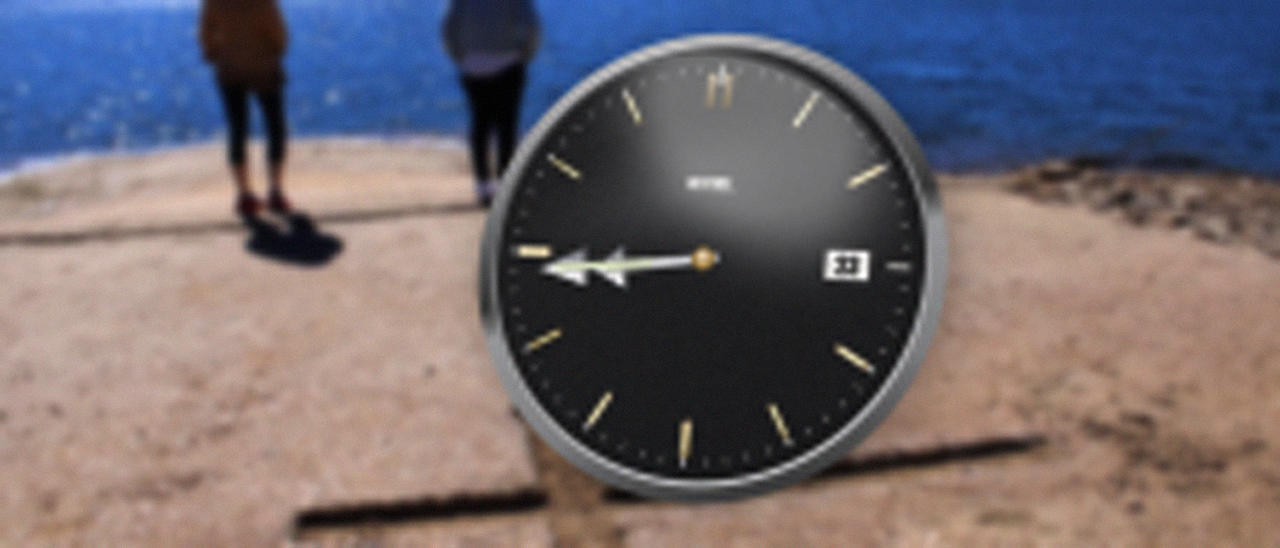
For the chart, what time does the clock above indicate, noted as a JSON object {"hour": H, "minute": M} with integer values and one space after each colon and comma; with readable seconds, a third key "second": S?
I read {"hour": 8, "minute": 44}
